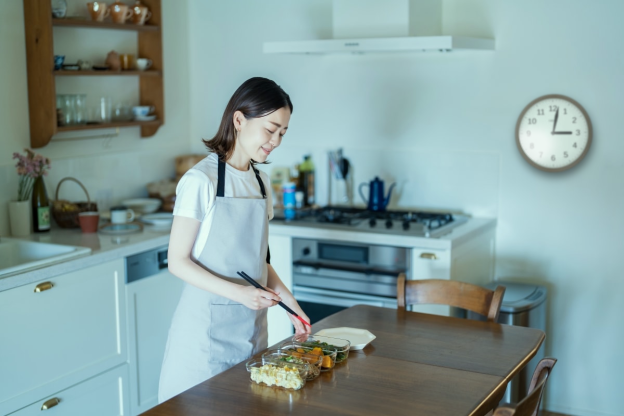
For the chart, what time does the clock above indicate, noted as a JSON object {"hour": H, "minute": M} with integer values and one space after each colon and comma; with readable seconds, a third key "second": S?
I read {"hour": 3, "minute": 2}
